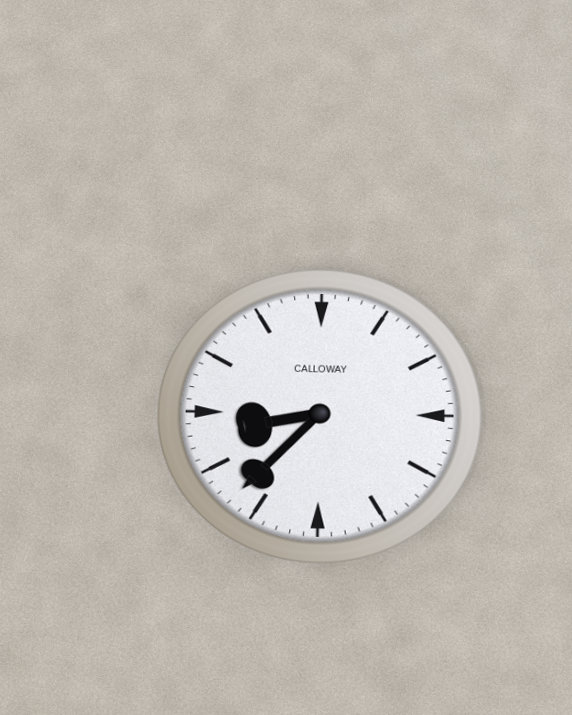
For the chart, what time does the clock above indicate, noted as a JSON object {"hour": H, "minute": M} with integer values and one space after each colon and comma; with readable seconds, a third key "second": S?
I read {"hour": 8, "minute": 37}
